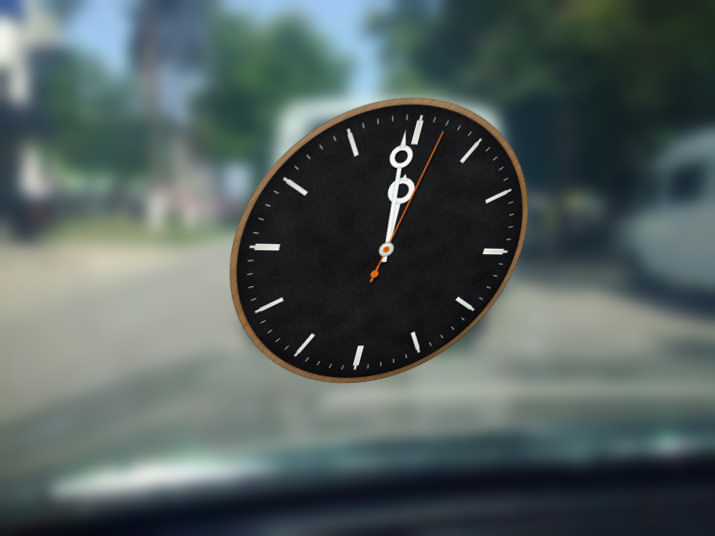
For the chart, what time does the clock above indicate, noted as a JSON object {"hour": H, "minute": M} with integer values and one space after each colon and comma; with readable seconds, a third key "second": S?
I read {"hour": 11, "minute": 59, "second": 2}
